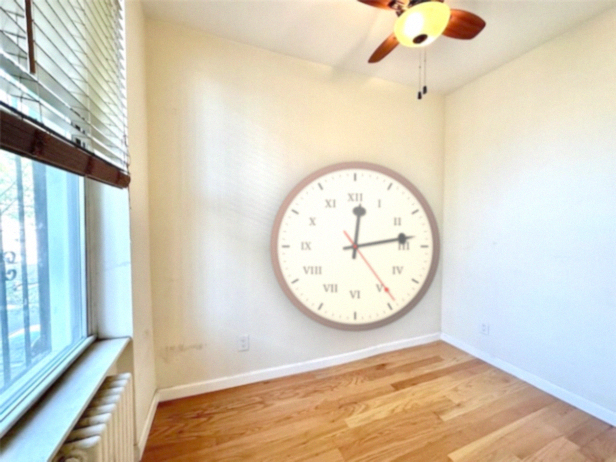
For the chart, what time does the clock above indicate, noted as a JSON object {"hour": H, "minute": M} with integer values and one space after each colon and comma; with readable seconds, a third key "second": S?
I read {"hour": 12, "minute": 13, "second": 24}
